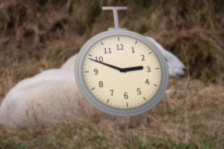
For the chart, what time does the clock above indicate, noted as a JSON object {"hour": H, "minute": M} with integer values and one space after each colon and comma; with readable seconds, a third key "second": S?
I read {"hour": 2, "minute": 49}
